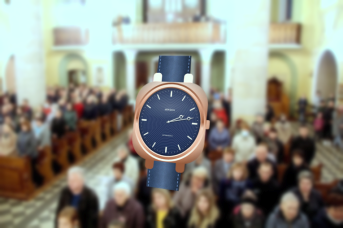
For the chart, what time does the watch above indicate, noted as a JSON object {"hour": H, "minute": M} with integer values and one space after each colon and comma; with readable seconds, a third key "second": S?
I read {"hour": 2, "minute": 13}
